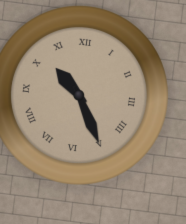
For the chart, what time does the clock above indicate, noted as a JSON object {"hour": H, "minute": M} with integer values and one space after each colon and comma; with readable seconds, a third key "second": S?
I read {"hour": 10, "minute": 25}
